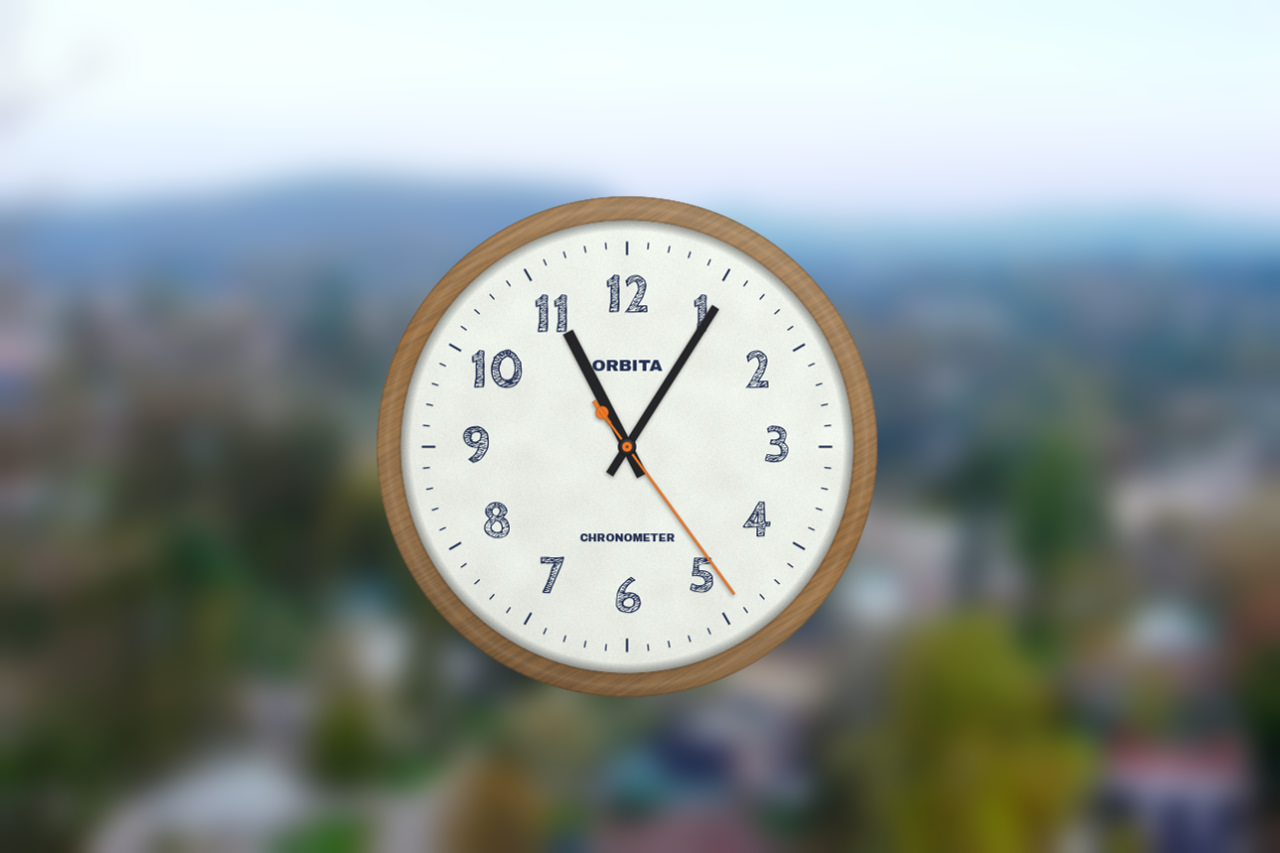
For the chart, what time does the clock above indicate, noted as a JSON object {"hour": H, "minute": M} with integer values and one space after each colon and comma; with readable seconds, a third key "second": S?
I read {"hour": 11, "minute": 5, "second": 24}
